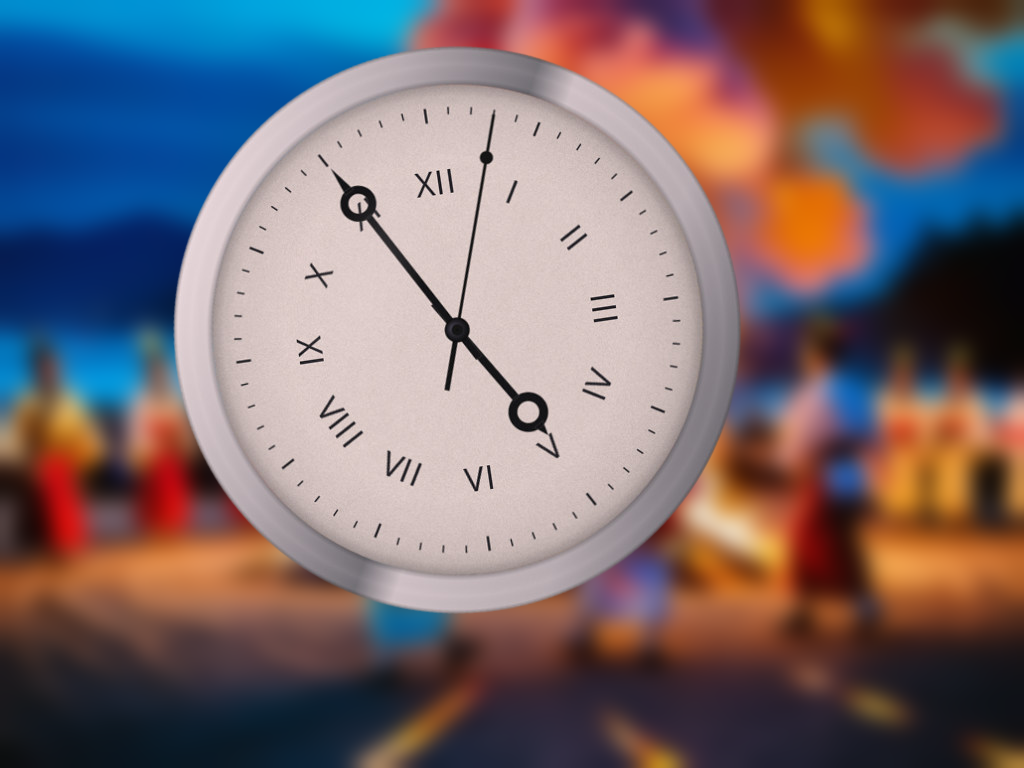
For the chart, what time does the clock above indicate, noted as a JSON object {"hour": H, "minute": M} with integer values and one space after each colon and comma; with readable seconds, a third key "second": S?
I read {"hour": 4, "minute": 55, "second": 3}
